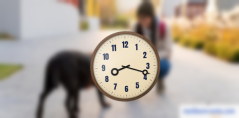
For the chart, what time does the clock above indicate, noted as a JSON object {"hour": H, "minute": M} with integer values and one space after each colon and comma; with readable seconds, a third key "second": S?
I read {"hour": 8, "minute": 18}
